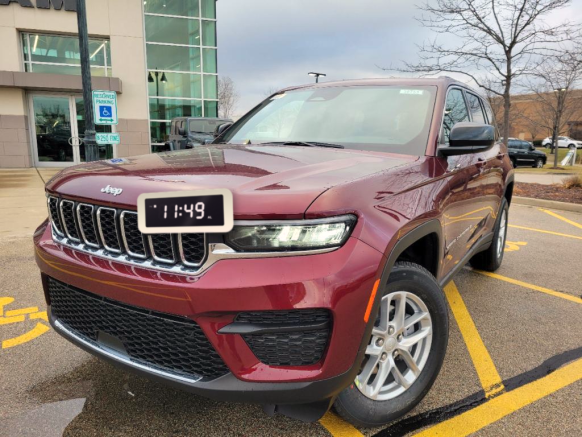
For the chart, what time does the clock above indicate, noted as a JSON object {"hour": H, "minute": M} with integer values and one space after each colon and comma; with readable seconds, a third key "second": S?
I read {"hour": 11, "minute": 49}
